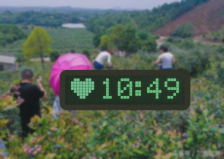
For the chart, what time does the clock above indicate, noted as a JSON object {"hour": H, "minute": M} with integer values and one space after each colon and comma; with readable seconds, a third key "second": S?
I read {"hour": 10, "minute": 49}
